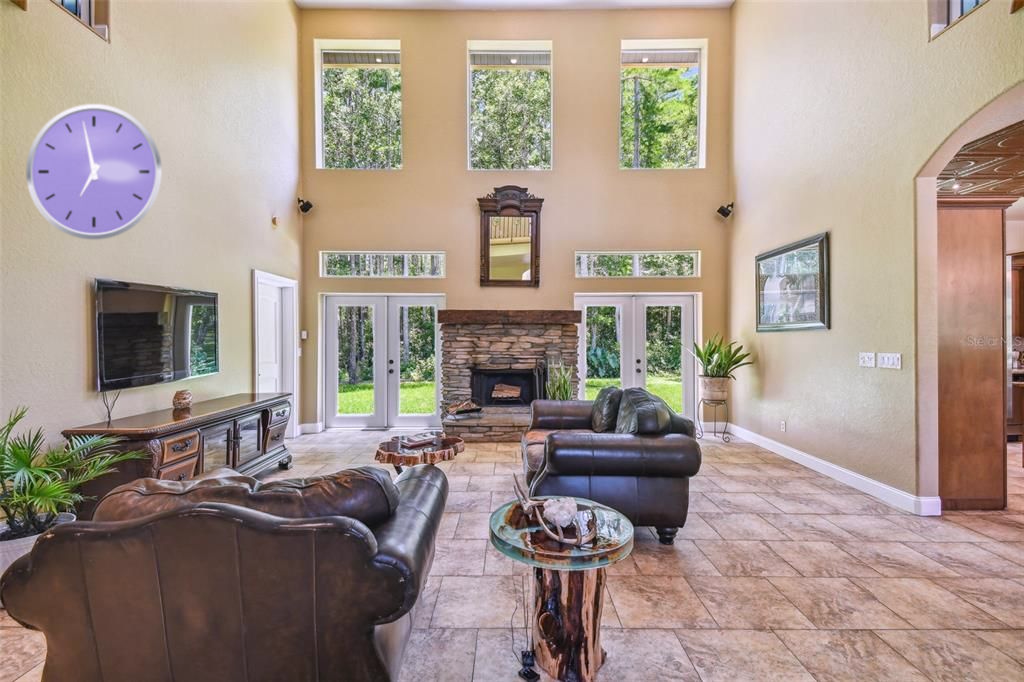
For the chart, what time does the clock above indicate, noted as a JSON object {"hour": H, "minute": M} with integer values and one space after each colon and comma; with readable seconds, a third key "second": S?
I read {"hour": 6, "minute": 58}
